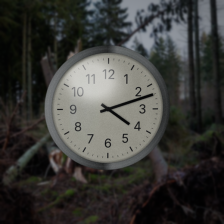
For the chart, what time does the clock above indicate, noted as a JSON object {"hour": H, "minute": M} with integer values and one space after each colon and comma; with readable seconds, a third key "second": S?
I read {"hour": 4, "minute": 12}
